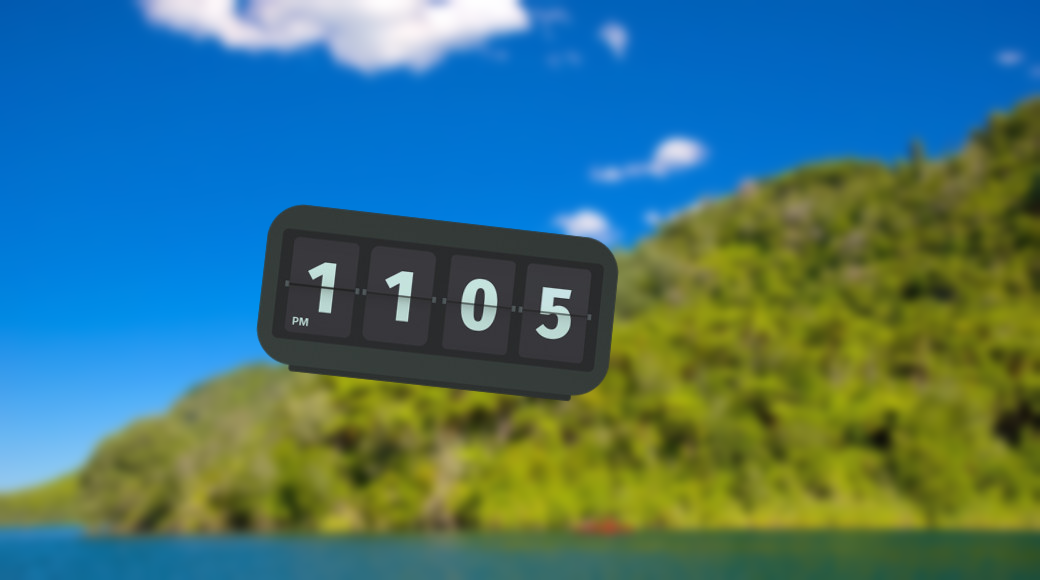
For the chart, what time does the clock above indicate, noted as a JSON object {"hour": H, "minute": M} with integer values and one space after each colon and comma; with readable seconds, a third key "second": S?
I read {"hour": 11, "minute": 5}
